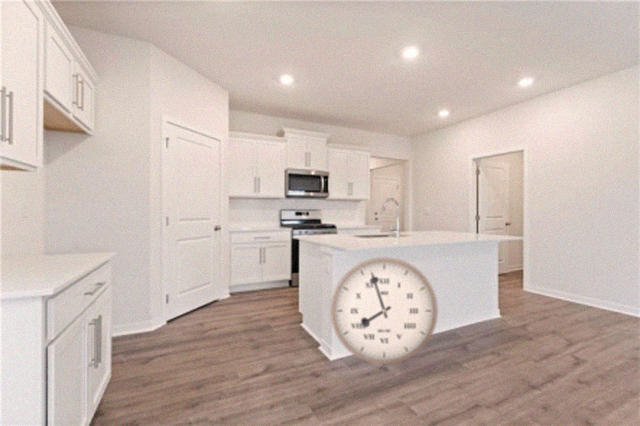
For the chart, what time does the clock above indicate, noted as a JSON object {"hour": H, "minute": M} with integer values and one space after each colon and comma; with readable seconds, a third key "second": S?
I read {"hour": 7, "minute": 57}
